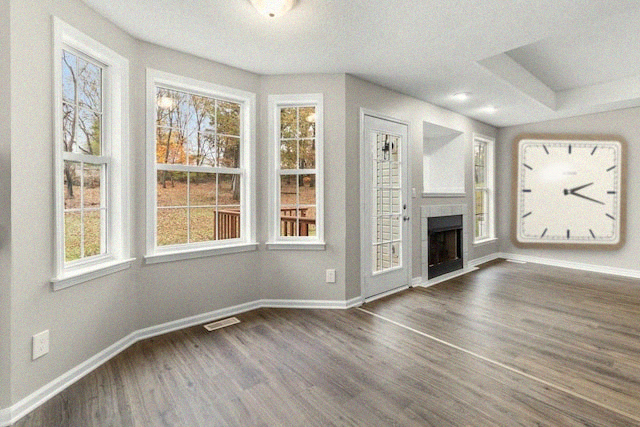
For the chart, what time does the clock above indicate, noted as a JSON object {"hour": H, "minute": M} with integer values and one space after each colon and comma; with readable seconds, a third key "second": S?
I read {"hour": 2, "minute": 18}
